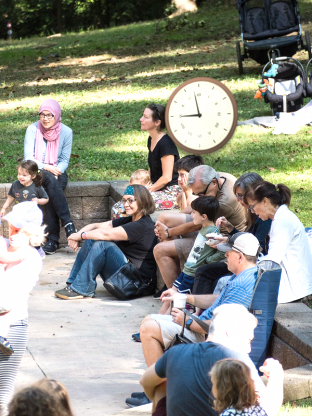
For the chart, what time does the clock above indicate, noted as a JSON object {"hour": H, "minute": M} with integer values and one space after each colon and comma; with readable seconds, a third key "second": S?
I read {"hour": 8, "minute": 58}
